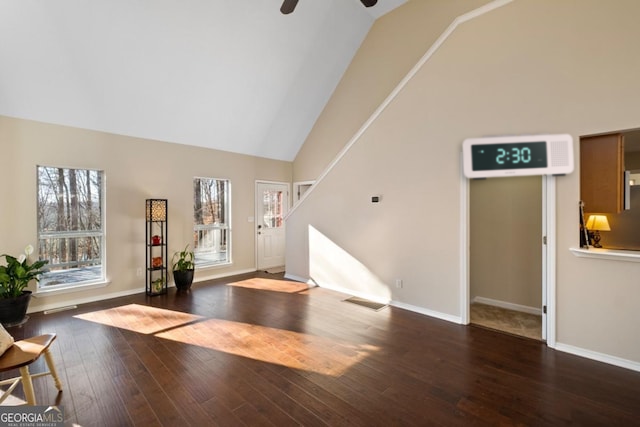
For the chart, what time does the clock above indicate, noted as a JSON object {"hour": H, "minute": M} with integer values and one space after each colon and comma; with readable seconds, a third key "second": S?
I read {"hour": 2, "minute": 30}
